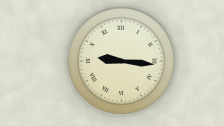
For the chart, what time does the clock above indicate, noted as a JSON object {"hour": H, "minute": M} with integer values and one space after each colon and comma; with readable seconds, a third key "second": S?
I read {"hour": 9, "minute": 16}
